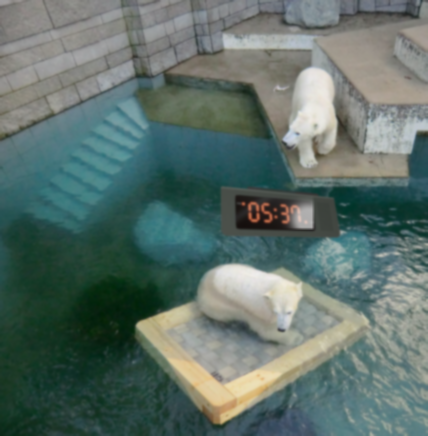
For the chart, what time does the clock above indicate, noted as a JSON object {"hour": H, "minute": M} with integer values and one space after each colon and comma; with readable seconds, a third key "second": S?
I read {"hour": 5, "minute": 37}
